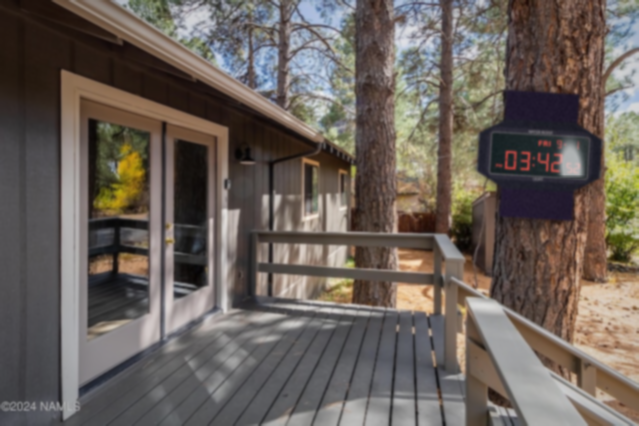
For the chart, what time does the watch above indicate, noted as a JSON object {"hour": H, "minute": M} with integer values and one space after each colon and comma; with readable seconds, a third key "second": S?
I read {"hour": 3, "minute": 42}
